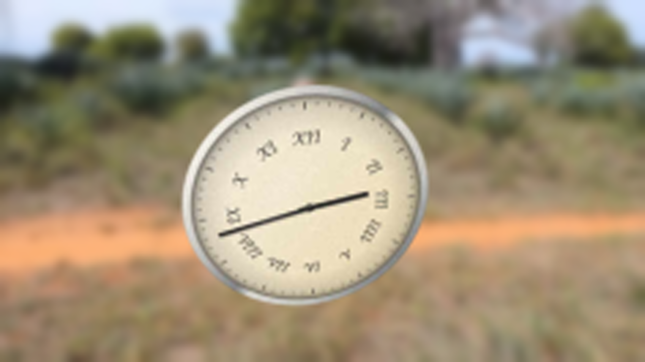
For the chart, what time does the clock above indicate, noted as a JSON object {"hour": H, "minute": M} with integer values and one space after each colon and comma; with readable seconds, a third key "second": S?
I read {"hour": 2, "minute": 43}
